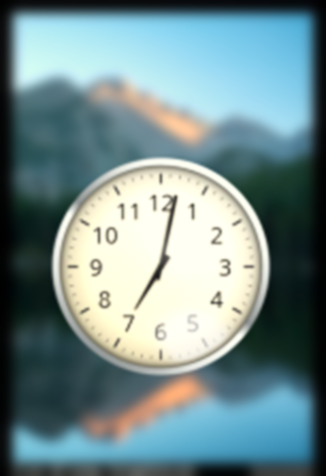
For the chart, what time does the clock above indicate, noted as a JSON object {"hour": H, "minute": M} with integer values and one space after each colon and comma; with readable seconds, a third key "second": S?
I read {"hour": 7, "minute": 2}
